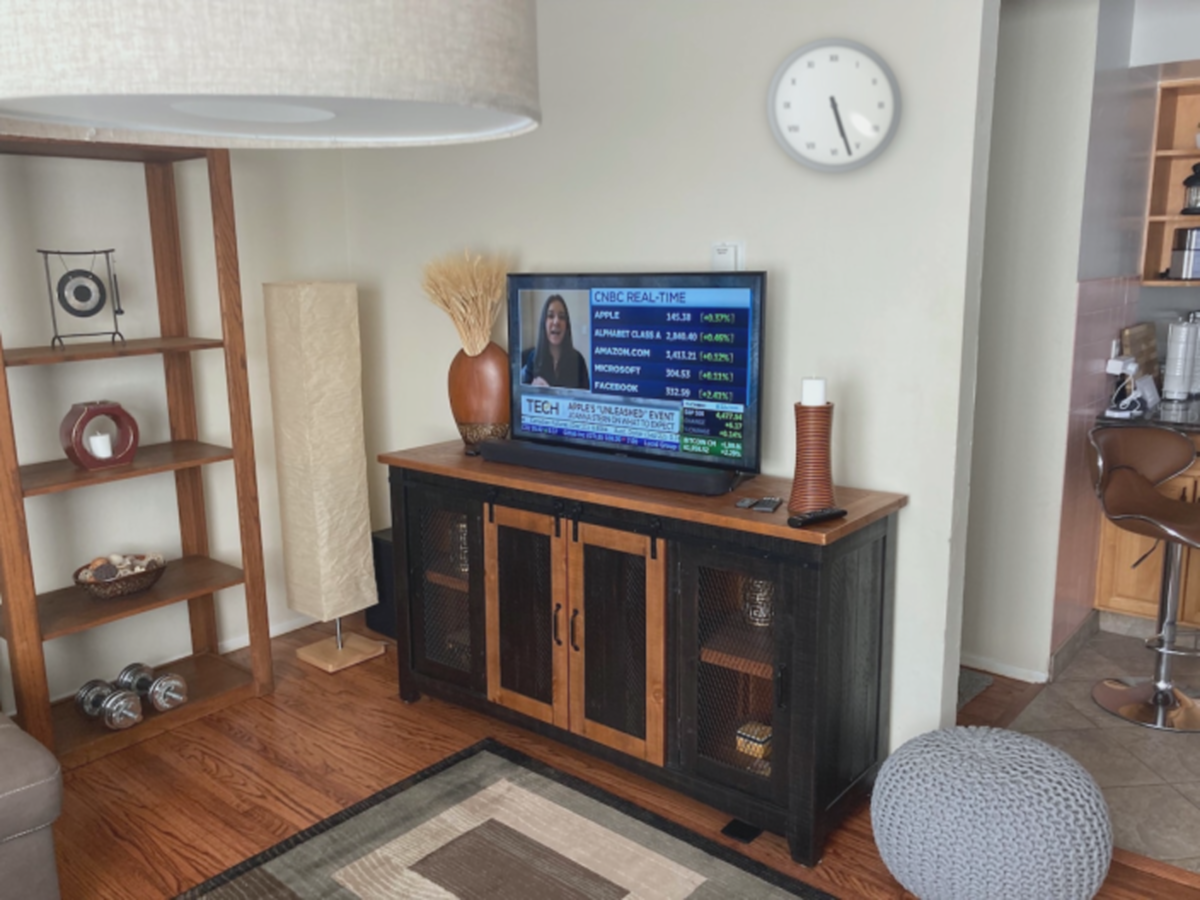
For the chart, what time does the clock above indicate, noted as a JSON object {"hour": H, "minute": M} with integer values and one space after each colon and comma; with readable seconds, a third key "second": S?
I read {"hour": 5, "minute": 27}
